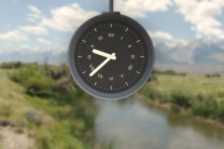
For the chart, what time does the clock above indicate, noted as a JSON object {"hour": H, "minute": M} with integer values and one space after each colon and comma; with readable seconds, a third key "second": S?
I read {"hour": 9, "minute": 38}
